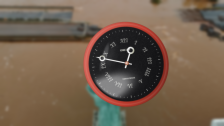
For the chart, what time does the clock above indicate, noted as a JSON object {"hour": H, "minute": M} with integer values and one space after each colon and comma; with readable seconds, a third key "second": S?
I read {"hour": 12, "minute": 48}
